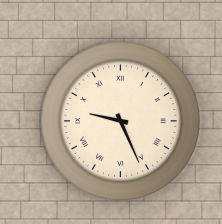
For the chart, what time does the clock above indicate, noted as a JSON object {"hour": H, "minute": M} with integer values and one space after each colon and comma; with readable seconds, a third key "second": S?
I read {"hour": 9, "minute": 26}
